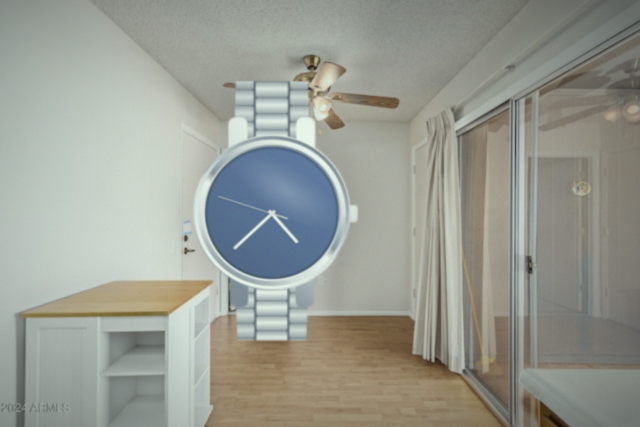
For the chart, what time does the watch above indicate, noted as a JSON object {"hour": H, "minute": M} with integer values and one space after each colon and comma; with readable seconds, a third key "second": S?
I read {"hour": 4, "minute": 37, "second": 48}
